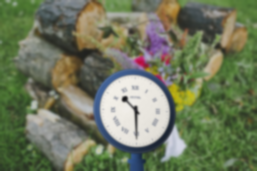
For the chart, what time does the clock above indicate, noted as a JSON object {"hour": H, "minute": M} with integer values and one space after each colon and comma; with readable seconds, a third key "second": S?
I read {"hour": 10, "minute": 30}
